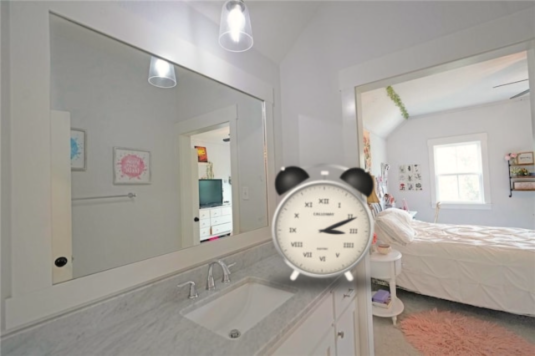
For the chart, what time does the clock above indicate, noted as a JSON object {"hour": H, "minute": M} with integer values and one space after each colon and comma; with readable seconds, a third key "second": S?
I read {"hour": 3, "minute": 11}
